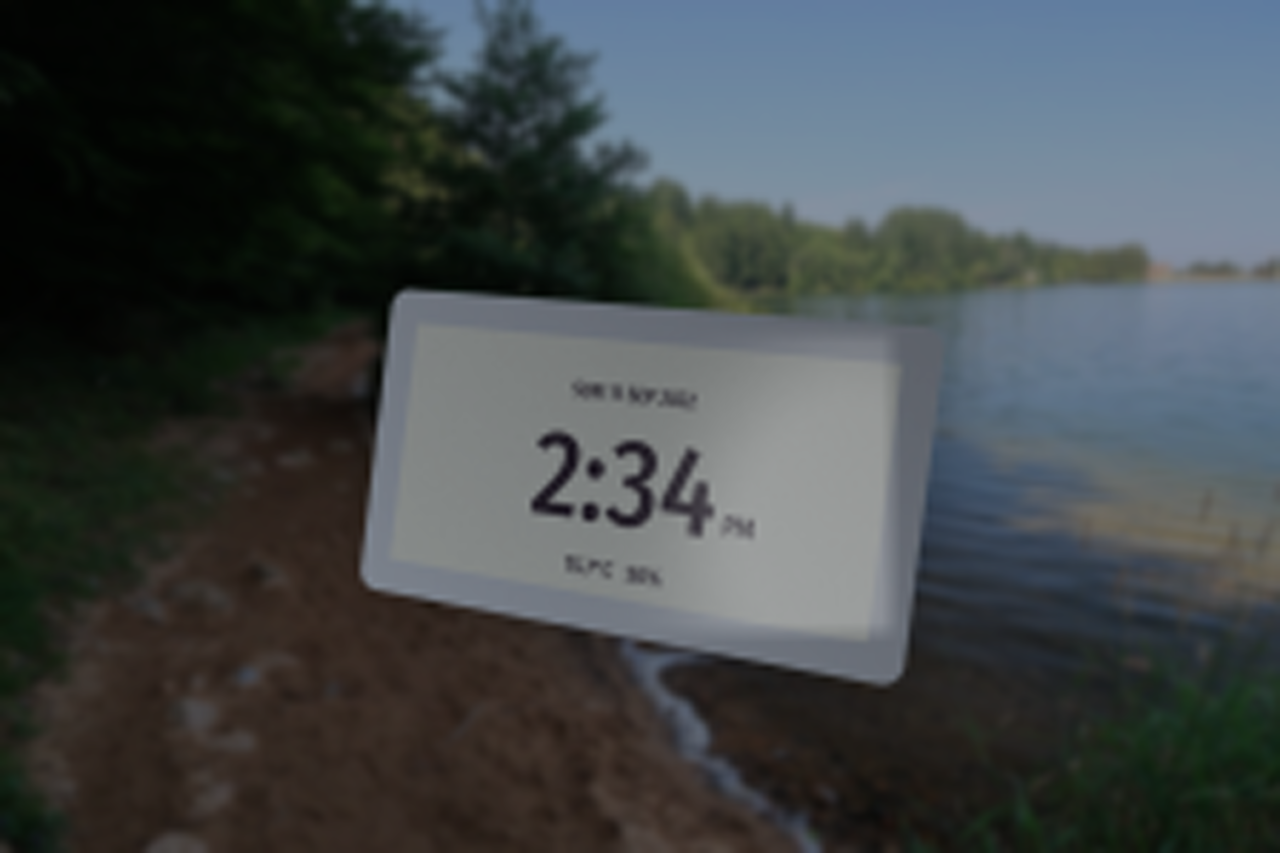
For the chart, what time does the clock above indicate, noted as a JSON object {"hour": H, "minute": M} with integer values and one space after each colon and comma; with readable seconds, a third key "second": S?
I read {"hour": 2, "minute": 34}
